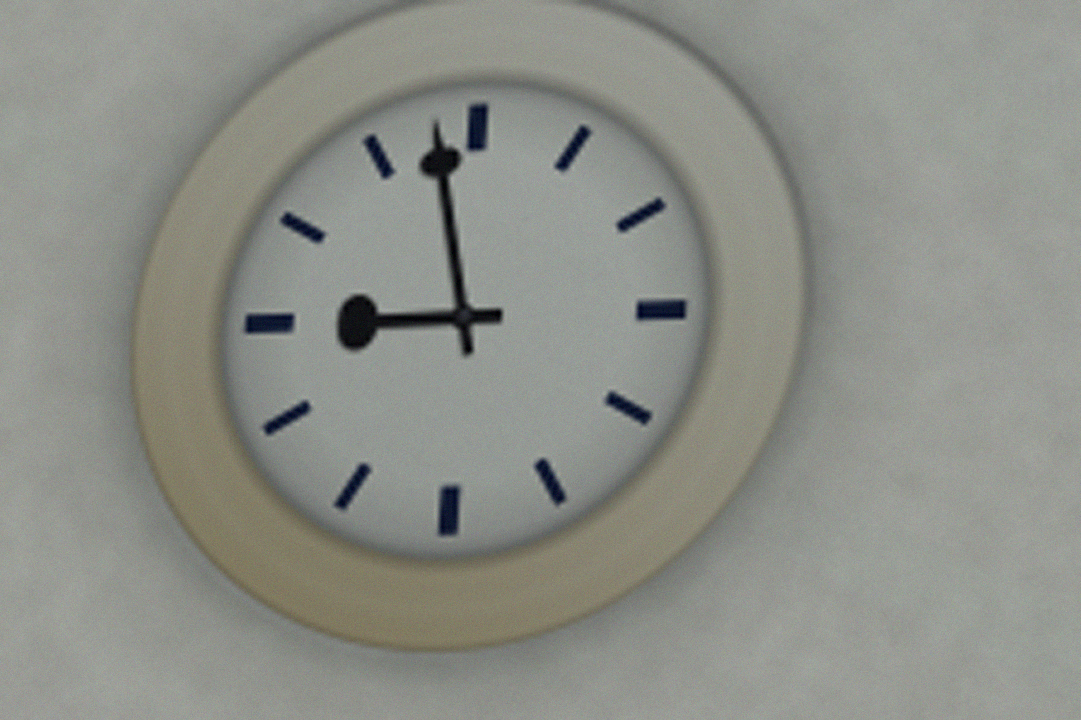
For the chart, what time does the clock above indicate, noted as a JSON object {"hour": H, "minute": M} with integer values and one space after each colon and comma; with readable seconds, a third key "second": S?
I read {"hour": 8, "minute": 58}
